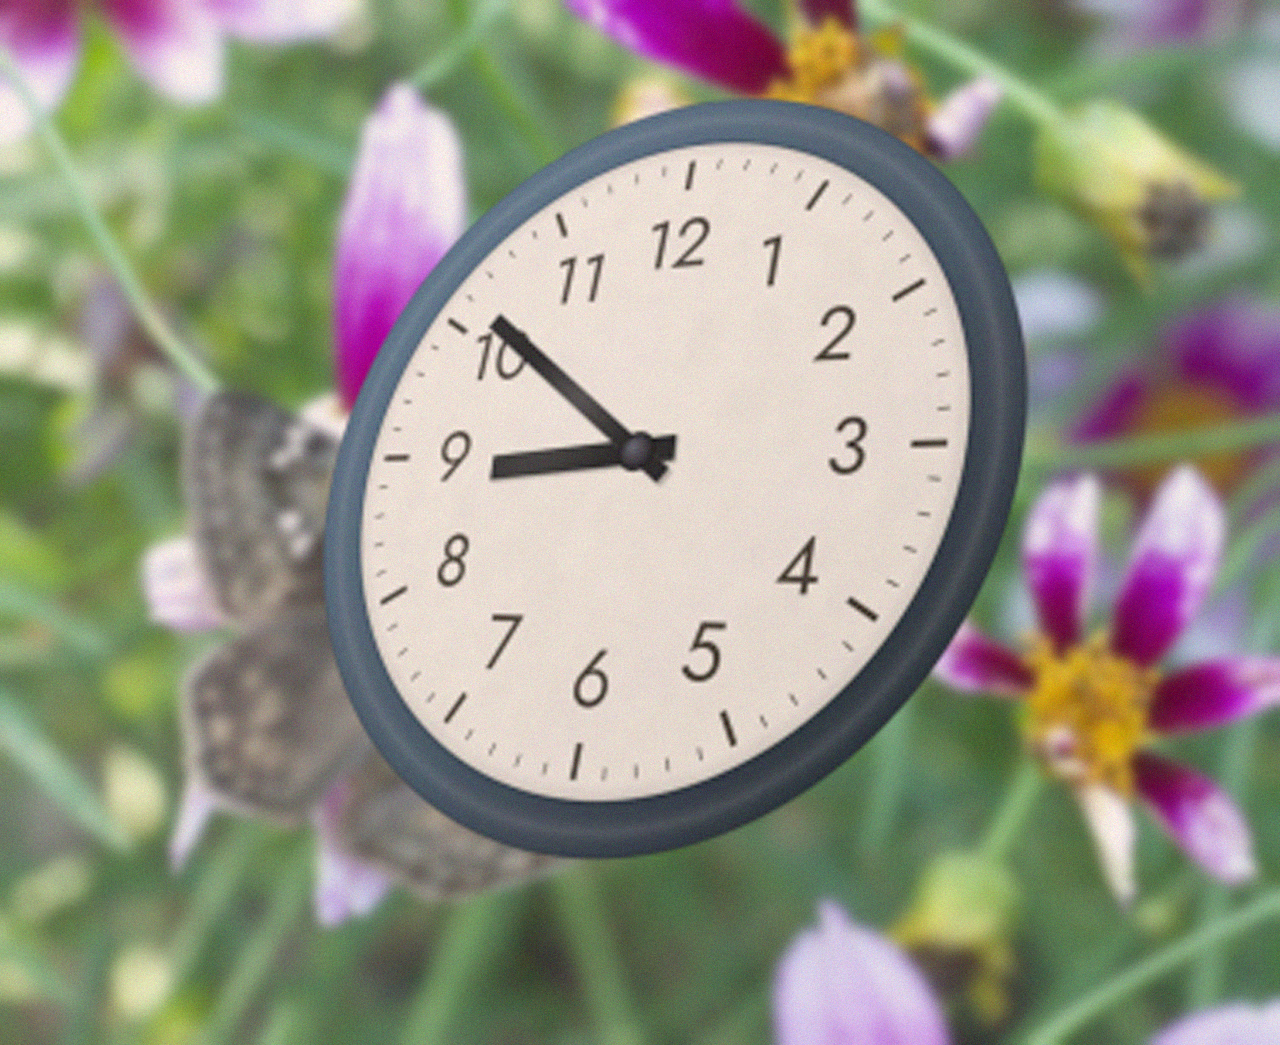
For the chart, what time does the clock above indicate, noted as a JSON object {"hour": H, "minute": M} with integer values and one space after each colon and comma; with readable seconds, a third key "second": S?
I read {"hour": 8, "minute": 51}
